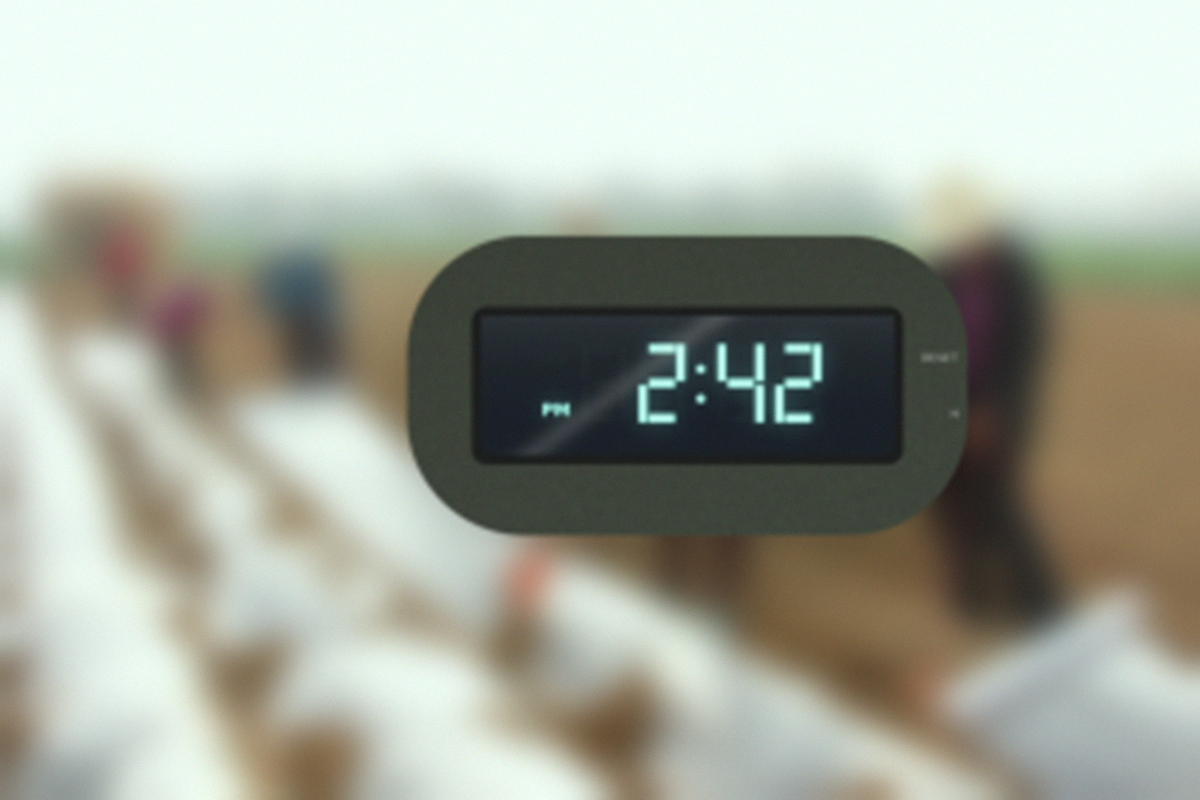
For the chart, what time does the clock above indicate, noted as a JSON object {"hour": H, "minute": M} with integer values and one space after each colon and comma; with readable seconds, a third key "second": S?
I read {"hour": 2, "minute": 42}
